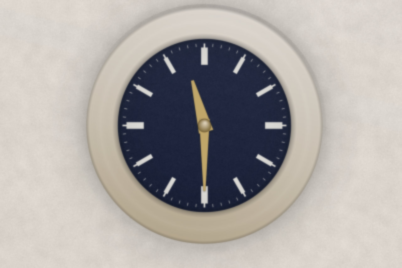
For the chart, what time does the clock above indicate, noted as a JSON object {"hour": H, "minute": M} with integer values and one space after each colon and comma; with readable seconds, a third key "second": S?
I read {"hour": 11, "minute": 30}
